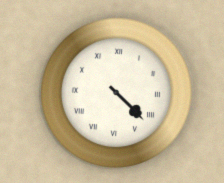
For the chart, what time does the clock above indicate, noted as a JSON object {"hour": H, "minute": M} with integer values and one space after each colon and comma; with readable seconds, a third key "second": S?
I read {"hour": 4, "minute": 22}
